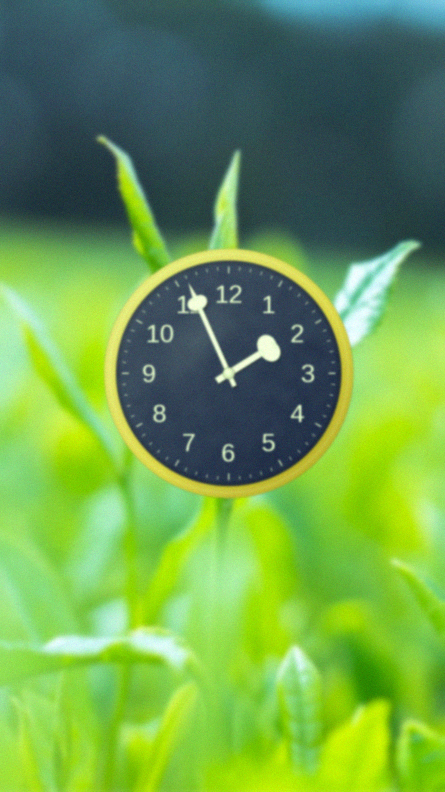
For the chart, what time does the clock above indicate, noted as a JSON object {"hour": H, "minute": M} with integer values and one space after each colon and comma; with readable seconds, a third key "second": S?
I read {"hour": 1, "minute": 56}
